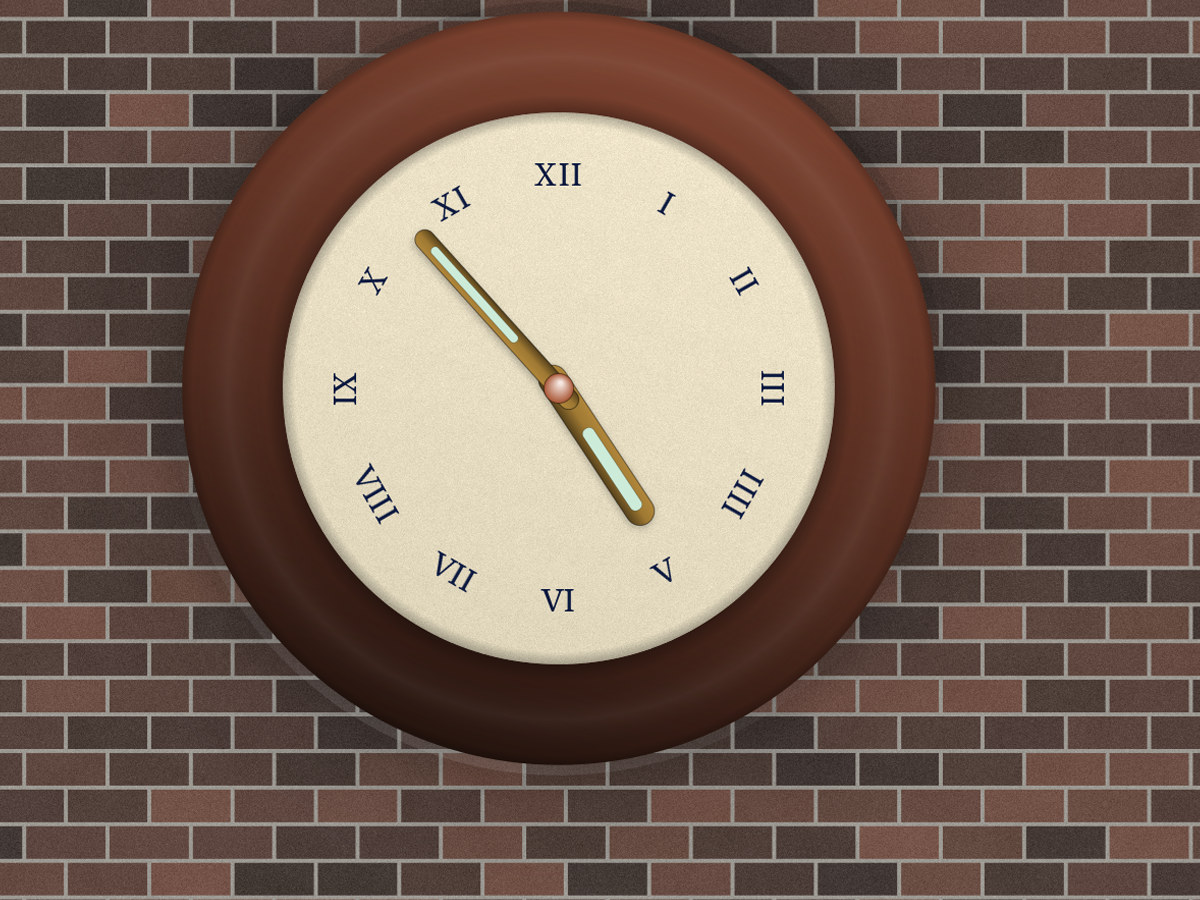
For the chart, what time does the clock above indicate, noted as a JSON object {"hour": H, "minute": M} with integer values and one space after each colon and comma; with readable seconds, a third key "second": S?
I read {"hour": 4, "minute": 53}
